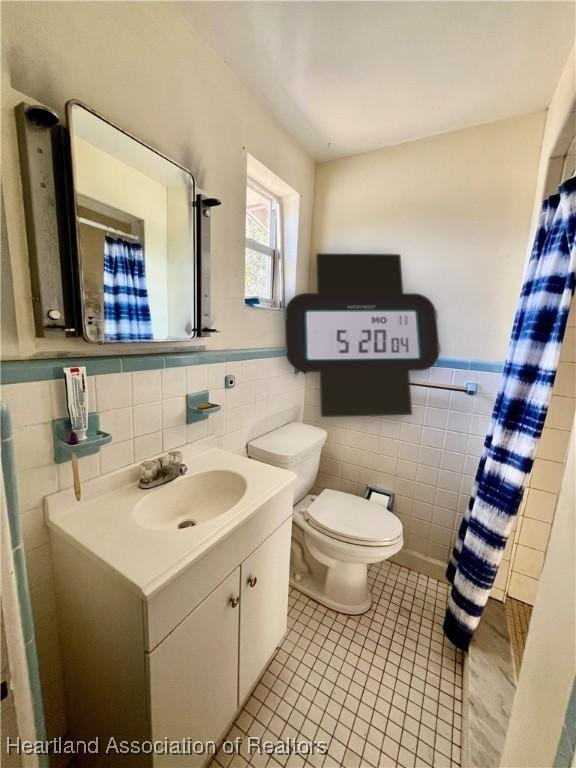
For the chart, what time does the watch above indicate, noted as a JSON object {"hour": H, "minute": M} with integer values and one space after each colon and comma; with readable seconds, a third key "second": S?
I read {"hour": 5, "minute": 20, "second": 4}
